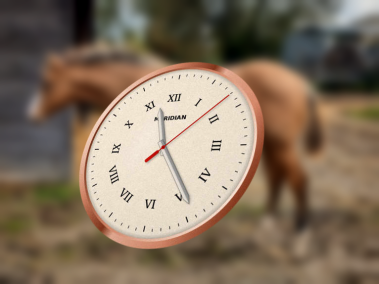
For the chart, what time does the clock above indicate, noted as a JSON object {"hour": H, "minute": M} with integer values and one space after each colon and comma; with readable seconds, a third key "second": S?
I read {"hour": 11, "minute": 24, "second": 8}
